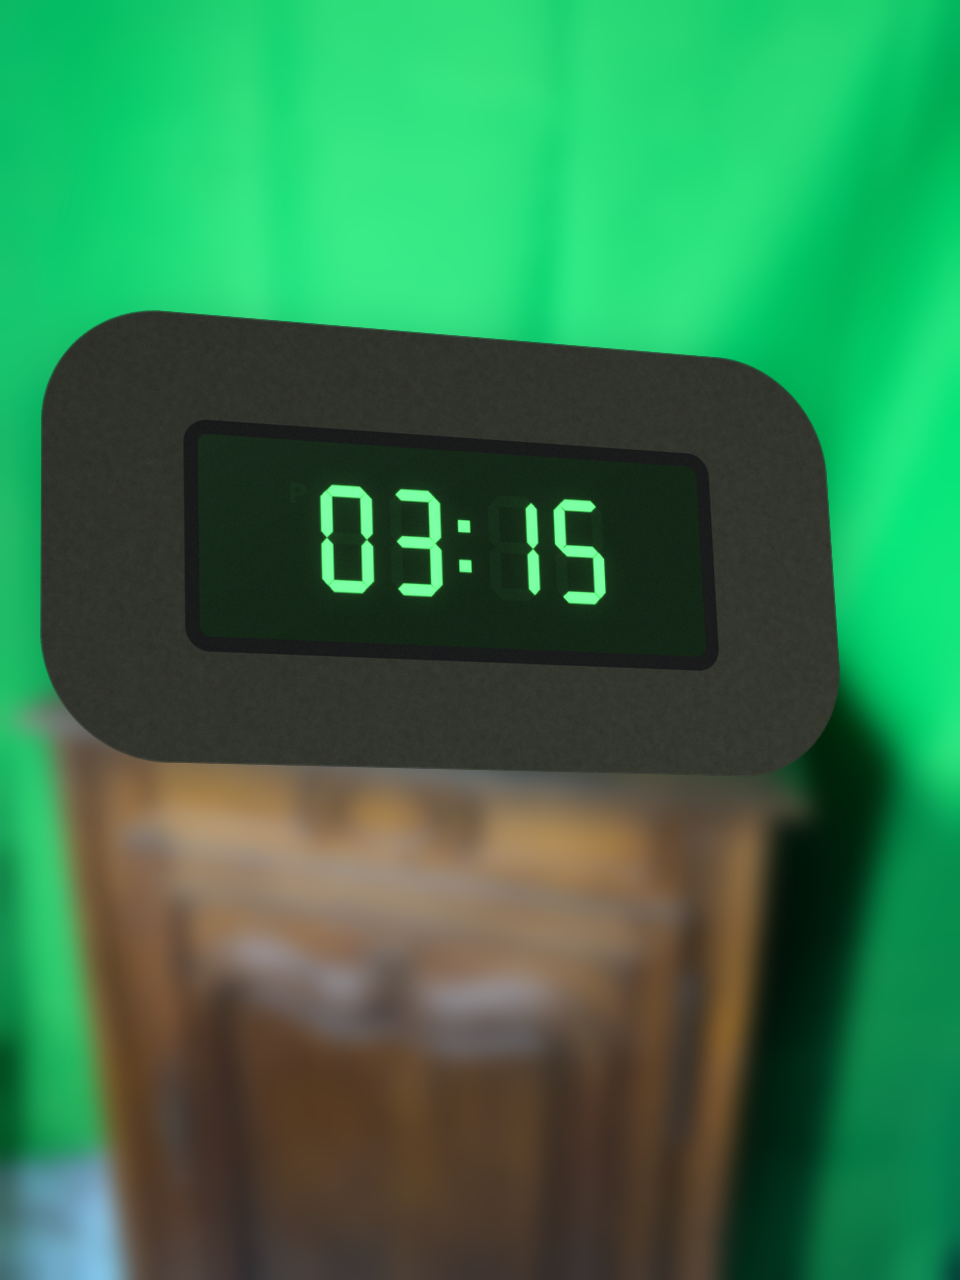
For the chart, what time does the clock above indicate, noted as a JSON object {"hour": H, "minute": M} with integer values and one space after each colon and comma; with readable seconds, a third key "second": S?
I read {"hour": 3, "minute": 15}
